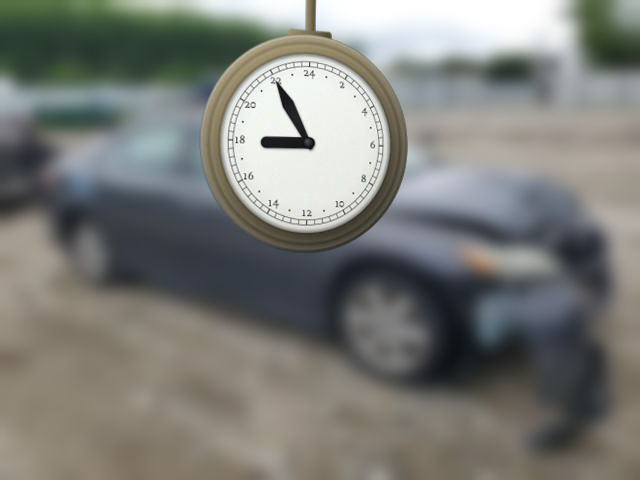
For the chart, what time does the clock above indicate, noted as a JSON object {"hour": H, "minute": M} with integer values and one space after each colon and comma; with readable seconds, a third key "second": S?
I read {"hour": 17, "minute": 55}
